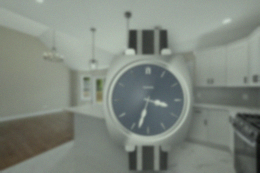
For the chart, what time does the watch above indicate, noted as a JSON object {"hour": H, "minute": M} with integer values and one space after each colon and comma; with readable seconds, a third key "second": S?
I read {"hour": 3, "minute": 33}
